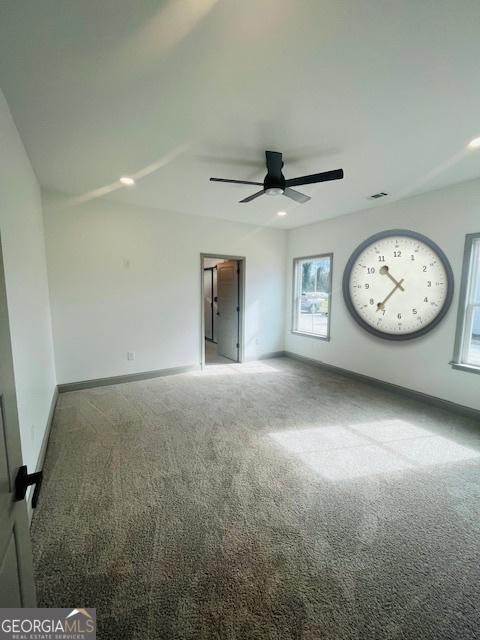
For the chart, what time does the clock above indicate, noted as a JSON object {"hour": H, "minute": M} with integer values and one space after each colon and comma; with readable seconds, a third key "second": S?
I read {"hour": 10, "minute": 37}
